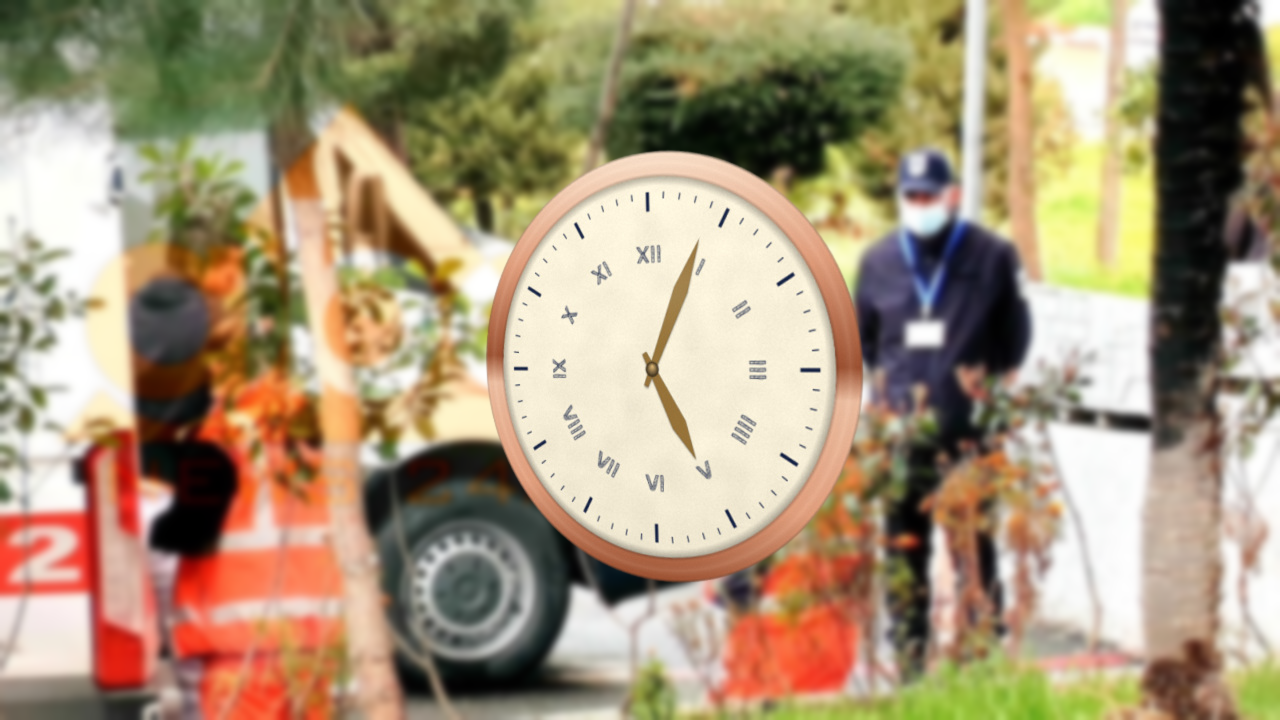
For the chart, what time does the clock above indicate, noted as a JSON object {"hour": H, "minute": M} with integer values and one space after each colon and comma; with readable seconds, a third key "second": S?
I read {"hour": 5, "minute": 4}
